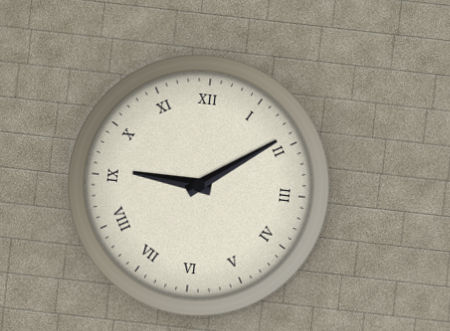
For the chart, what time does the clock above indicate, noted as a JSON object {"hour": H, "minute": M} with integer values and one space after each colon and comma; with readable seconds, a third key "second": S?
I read {"hour": 9, "minute": 9}
